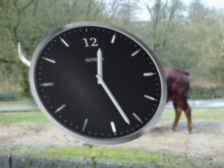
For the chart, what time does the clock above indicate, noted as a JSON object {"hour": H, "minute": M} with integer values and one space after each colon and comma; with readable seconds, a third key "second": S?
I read {"hour": 12, "minute": 27}
